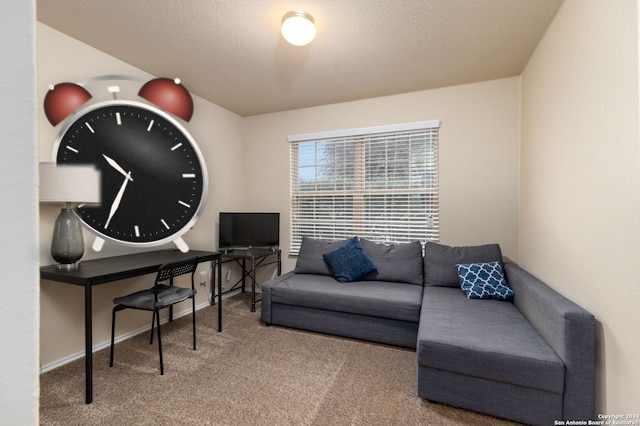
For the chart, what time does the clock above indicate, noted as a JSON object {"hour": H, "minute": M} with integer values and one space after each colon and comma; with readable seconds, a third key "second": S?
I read {"hour": 10, "minute": 35}
